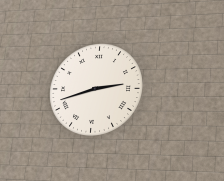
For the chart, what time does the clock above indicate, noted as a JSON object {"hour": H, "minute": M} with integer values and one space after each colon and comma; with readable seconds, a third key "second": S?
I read {"hour": 2, "minute": 42}
